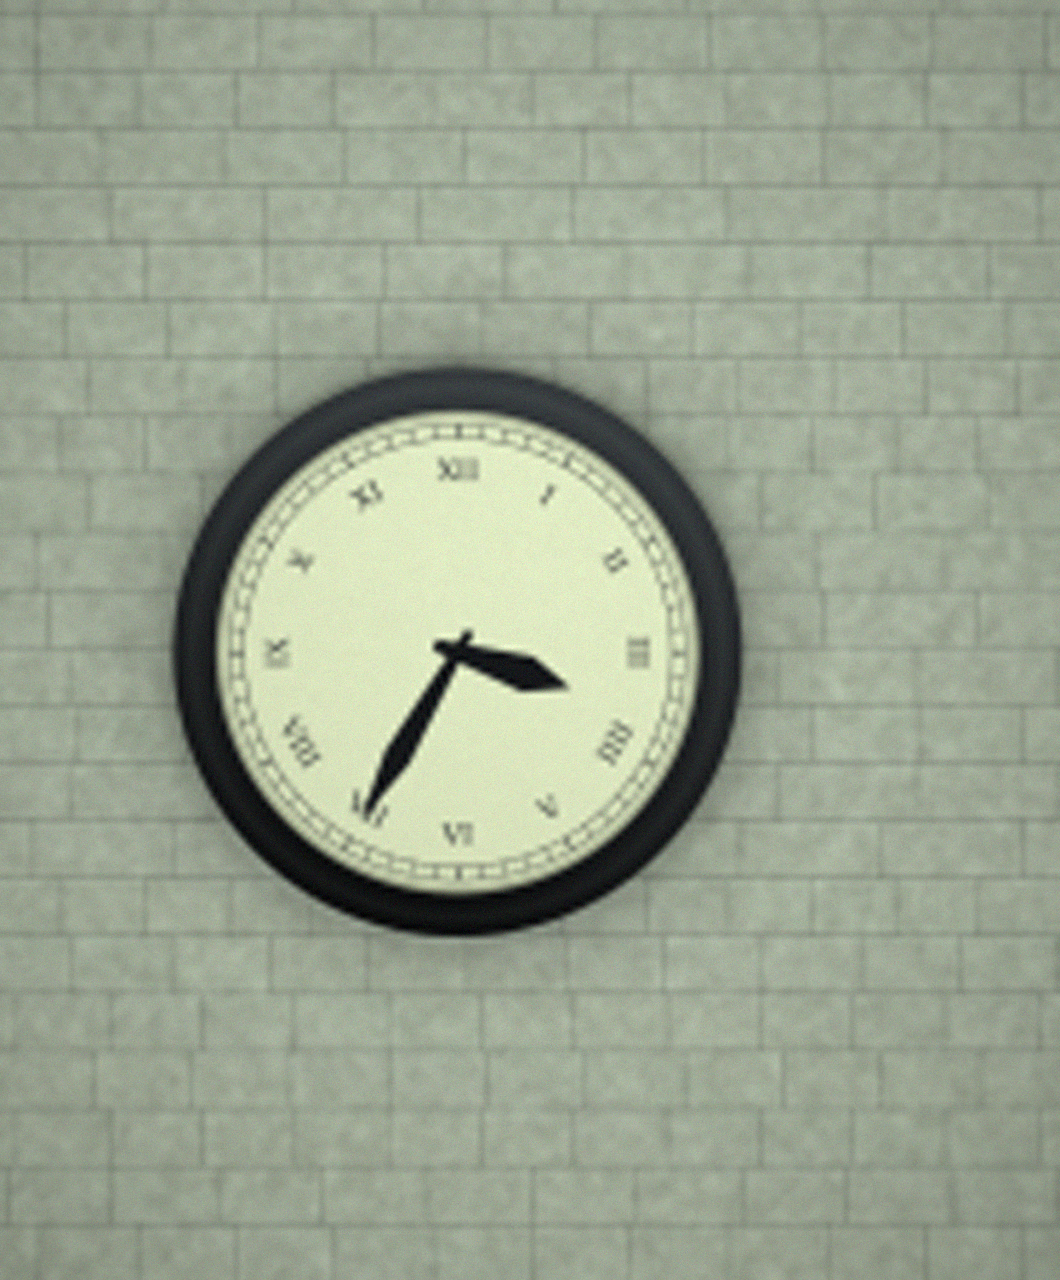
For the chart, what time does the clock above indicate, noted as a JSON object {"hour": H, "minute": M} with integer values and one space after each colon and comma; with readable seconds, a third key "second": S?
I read {"hour": 3, "minute": 35}
